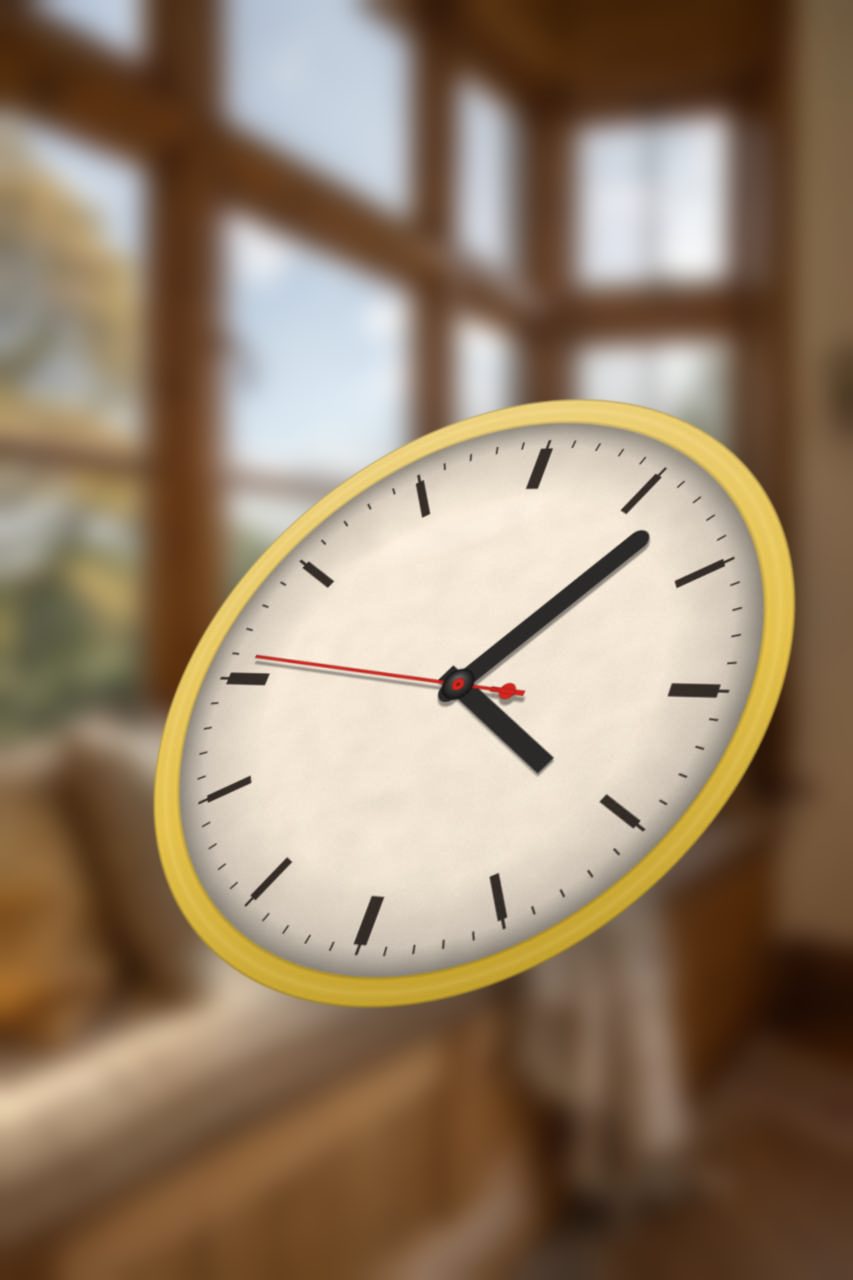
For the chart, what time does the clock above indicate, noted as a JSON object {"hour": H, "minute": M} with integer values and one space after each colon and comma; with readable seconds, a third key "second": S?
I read {"hour": 4, "minute": 6, "second": 46}
